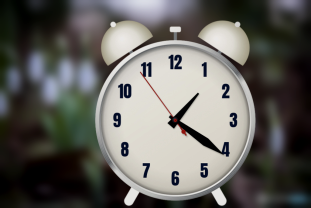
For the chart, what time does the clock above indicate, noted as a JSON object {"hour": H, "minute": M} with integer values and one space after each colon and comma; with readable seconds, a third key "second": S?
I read {"hour": 1, "minute": 20, "second": 54}
